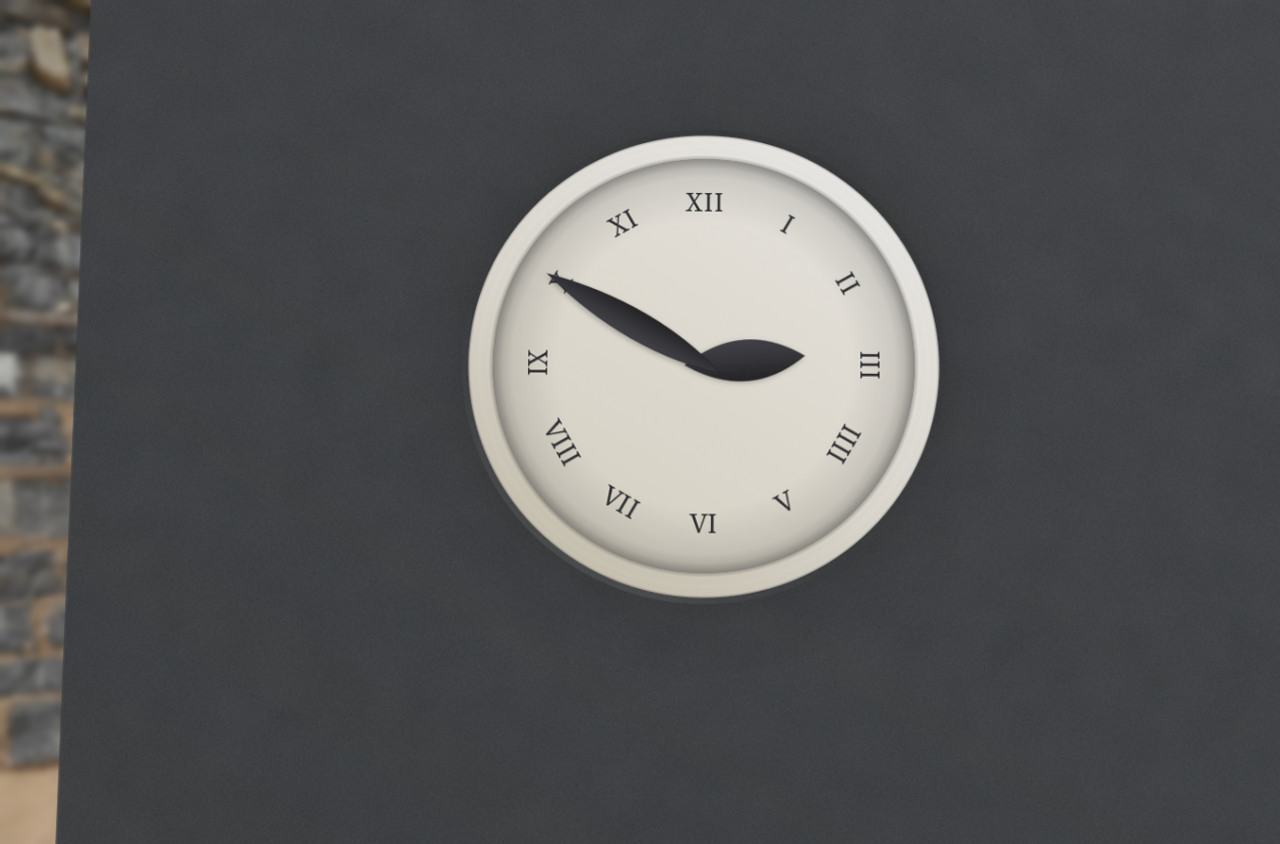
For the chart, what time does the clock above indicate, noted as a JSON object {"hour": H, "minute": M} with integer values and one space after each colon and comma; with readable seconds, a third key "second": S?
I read {"hour": 2, "minute": 50}
